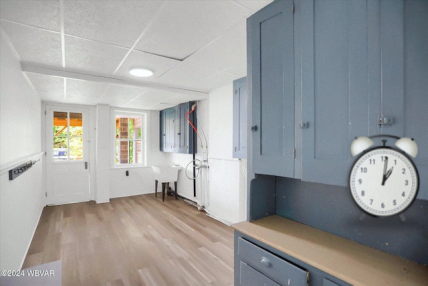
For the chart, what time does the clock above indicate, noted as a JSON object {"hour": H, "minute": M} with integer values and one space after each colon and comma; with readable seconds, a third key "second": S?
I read {"hour": 1, "minute": 1}
